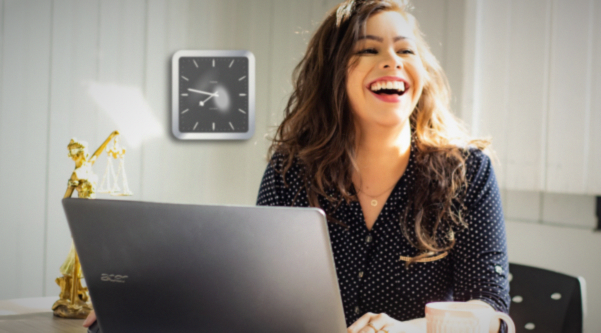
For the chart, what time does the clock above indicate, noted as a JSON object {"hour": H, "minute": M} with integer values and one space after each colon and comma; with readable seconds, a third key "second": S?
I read {"hour": 7, "minute": 47}
